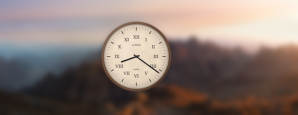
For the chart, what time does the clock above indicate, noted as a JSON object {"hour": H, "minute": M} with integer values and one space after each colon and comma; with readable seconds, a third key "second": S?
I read {"hour": 8, "minute": 21}
